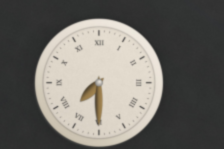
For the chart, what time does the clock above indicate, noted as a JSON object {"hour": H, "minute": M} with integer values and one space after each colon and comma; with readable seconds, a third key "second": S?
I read {"hour": 7, "minute": 30}
